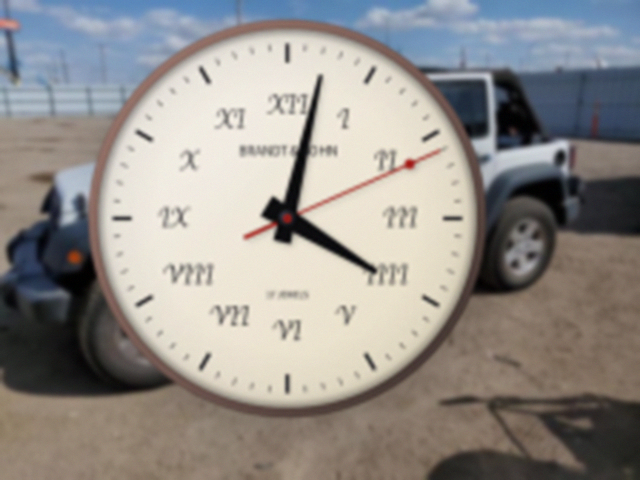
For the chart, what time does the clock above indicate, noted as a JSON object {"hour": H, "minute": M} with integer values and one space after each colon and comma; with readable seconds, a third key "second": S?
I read {"hour": 4, "minute": 2, "second": 11}
